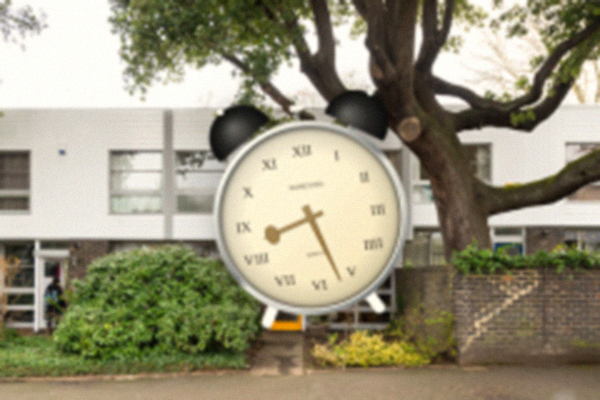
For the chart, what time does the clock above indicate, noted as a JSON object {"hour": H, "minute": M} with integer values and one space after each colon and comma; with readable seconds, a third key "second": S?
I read {"hour": 8, "minute": 27}
